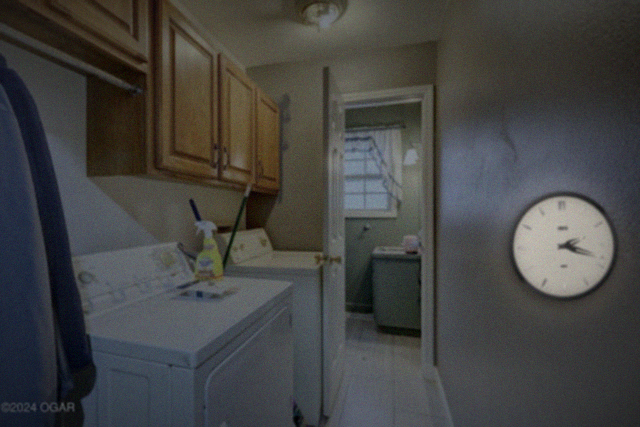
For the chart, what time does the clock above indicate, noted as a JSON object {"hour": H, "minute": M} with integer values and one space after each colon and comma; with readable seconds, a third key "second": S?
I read {"hour": 2, "minute": 18}
